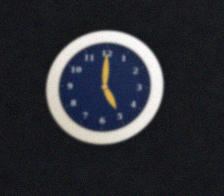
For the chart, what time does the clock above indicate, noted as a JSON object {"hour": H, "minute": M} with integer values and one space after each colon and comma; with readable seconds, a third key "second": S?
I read {"hour": 5, "minute": 0}
